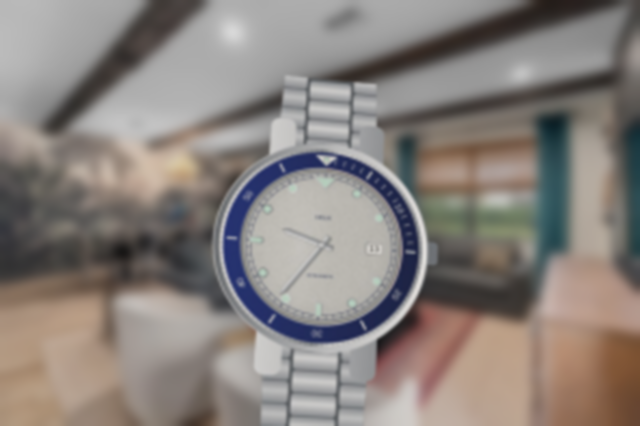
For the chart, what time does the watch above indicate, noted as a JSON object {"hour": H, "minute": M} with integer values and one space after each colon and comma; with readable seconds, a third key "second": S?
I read {"hour": 9, "minute": 36}
